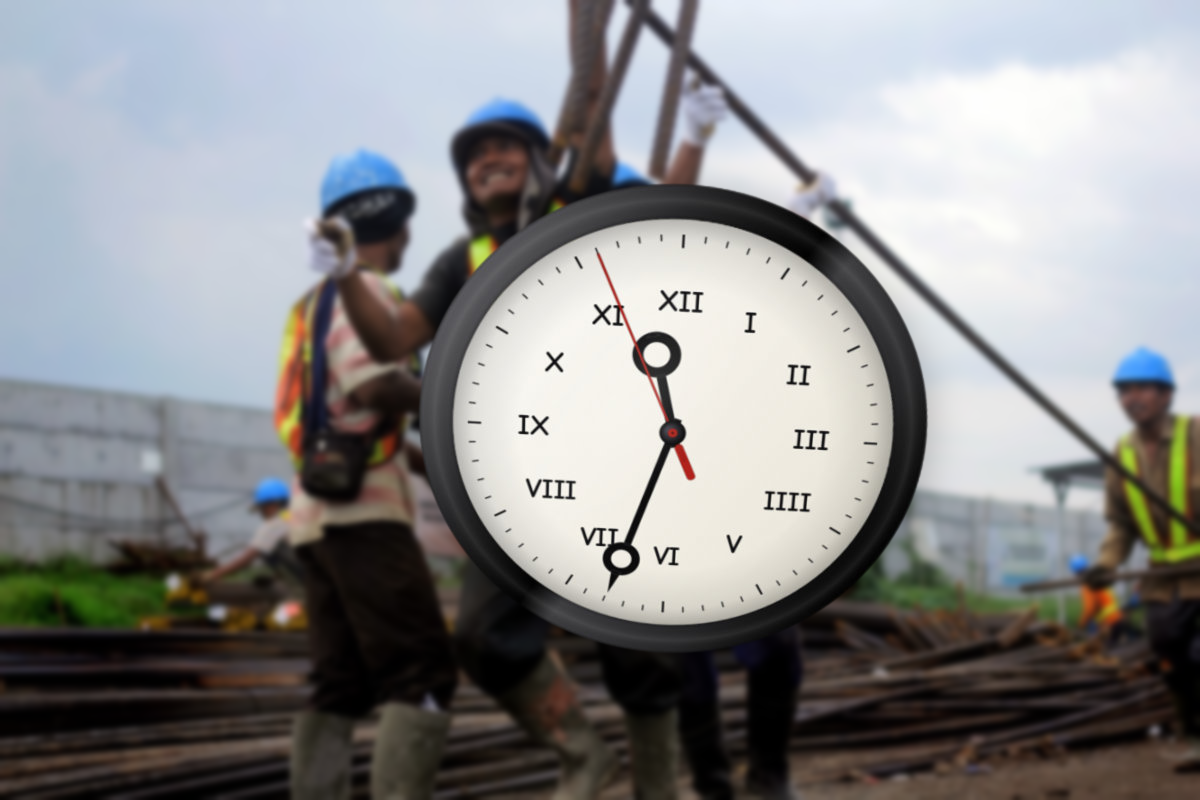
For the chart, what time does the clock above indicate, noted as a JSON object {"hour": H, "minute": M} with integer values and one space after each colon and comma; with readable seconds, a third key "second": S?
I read {"hour": 11, "minute": 32, "second": 56}
